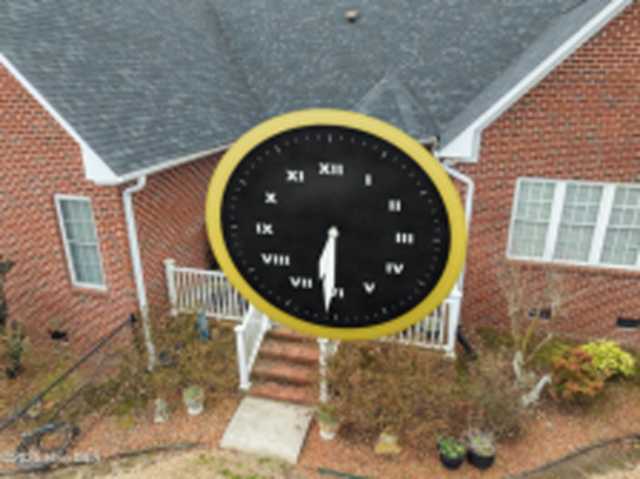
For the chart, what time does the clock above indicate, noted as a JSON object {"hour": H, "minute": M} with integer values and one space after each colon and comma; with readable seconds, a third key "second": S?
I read {"hour": 6, "minute": 31}
